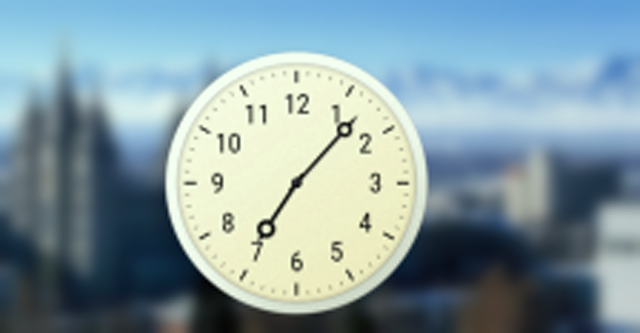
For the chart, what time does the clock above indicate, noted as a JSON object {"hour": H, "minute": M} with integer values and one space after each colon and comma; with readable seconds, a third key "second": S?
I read {"hour": 7, "minute": 7}
